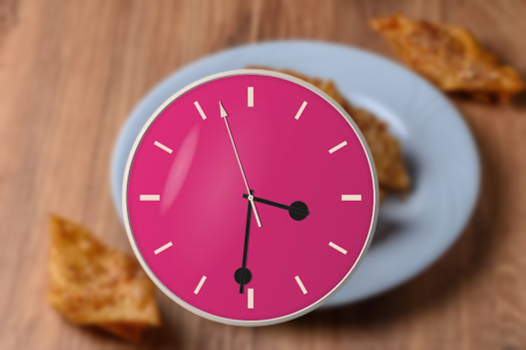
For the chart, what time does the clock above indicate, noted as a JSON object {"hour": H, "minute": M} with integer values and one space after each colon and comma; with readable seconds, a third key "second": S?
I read {"hour": 3, "minute": 30, "second": 57}
